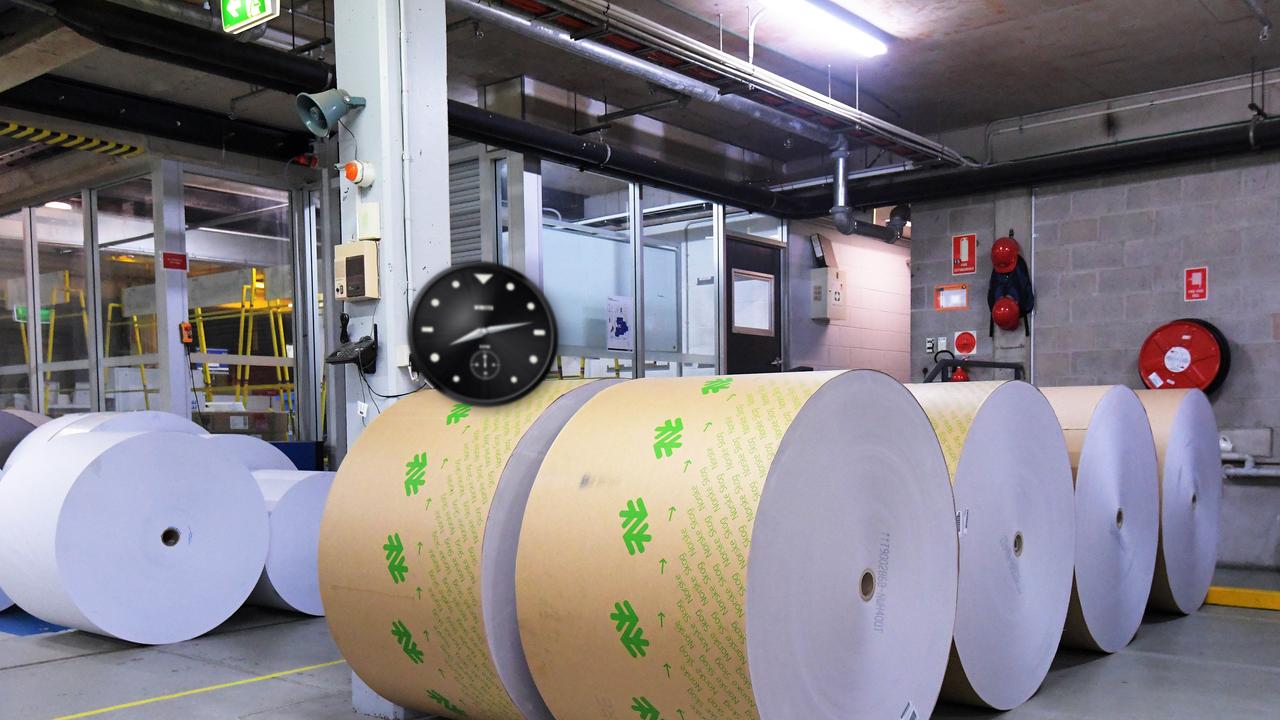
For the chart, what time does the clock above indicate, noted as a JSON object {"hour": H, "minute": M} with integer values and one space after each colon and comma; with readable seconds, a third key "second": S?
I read {"hour": 8, "minute": 13}
